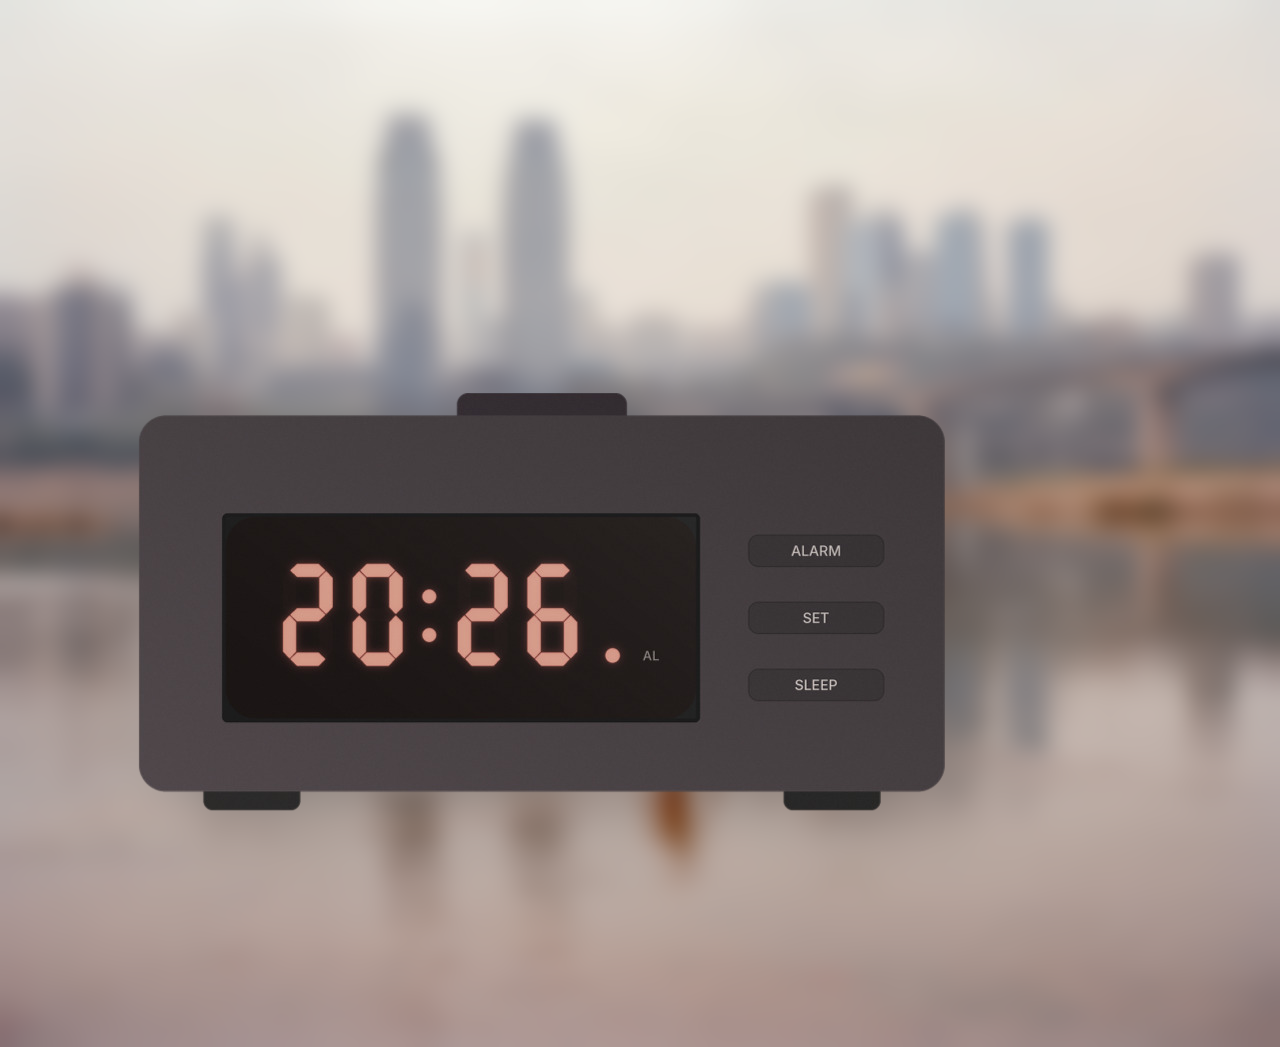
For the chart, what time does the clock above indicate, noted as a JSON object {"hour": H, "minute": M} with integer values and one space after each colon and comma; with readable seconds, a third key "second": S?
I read {"hour": 20, "minute": 26}
